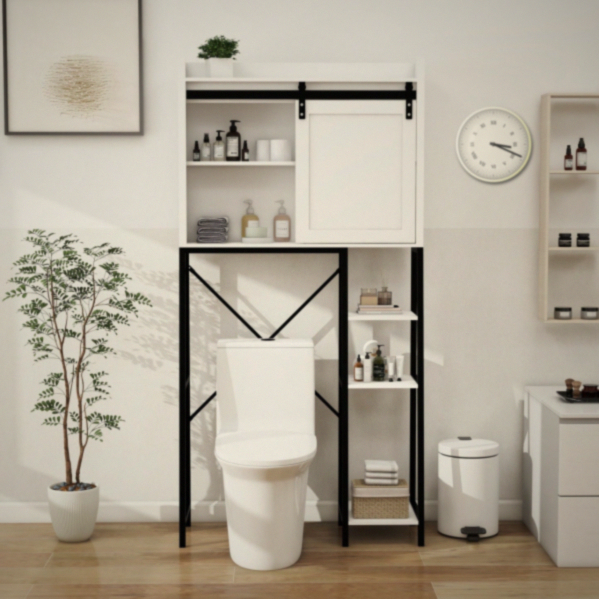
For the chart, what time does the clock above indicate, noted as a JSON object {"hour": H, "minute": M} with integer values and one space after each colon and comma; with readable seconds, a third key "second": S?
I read {"hour": 3, "minute": 19}
